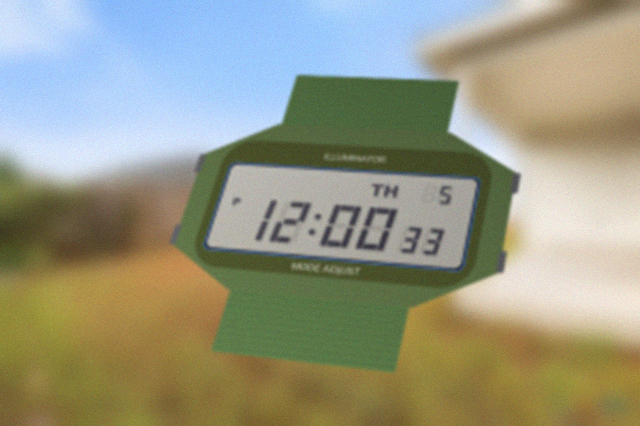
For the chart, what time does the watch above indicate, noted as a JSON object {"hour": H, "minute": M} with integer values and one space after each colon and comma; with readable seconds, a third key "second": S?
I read {"hour": 12, "minute": 0, "second": 33}
